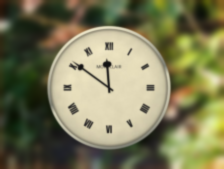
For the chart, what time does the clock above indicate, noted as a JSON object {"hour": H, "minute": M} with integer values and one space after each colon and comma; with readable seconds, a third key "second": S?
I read {"hour": 11, "minute": 51}
